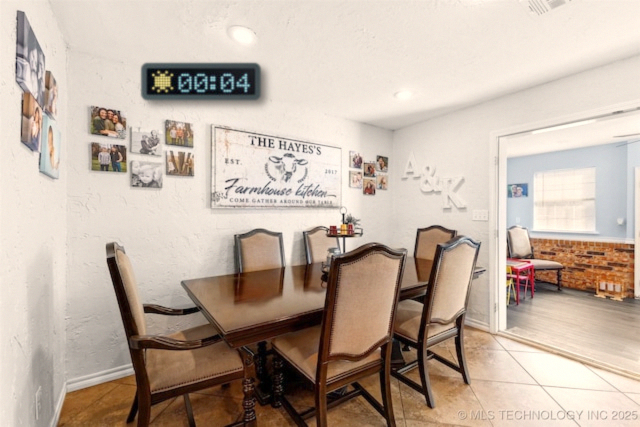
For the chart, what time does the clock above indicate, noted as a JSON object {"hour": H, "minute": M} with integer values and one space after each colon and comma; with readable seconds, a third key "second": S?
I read {"hour": 0, "minute": 4}
